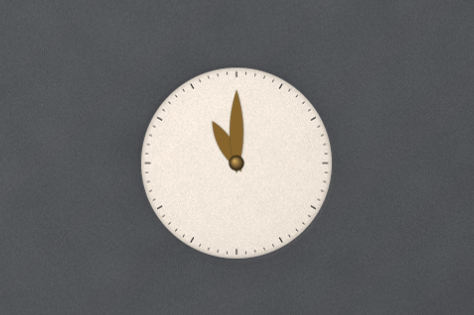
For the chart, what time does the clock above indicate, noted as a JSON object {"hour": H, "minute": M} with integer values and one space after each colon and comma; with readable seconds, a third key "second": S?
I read {"hour": 11, "minute": 0}
